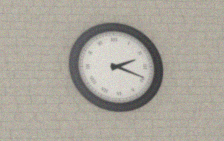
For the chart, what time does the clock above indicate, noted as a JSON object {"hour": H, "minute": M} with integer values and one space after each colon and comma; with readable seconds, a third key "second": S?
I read {"hour": 2, "minute": 19}
